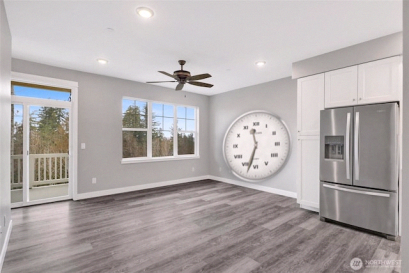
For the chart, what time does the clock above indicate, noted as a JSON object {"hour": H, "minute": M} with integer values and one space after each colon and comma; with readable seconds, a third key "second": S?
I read {"hour": 11, "minute": 33}
